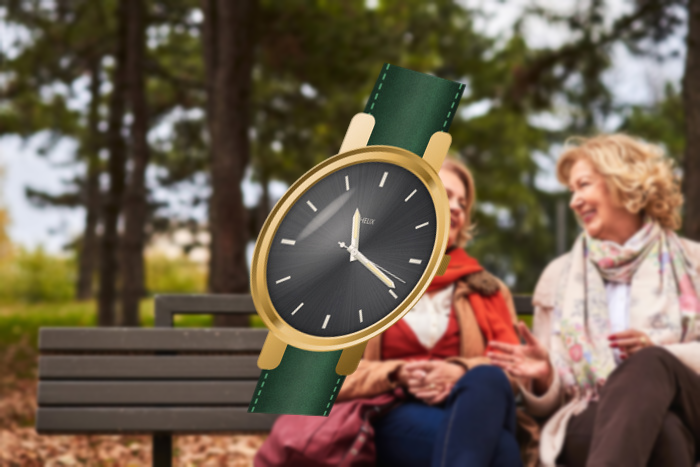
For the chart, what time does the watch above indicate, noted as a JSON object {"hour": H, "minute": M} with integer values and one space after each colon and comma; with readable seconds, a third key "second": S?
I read {"hour": 11, "minute": 19, "second": 18}
